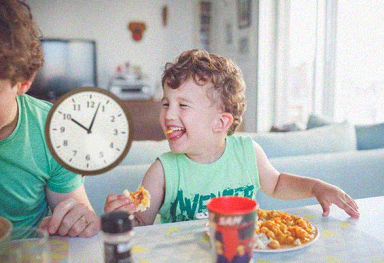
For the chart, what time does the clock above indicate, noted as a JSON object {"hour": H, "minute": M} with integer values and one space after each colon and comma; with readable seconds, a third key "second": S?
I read {"hour": 10, "minute": 3}
